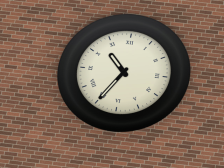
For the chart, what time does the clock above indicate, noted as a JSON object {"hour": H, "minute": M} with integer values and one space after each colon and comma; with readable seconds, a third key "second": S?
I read {"hour": 10, "minute": 35}
